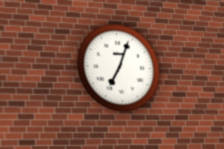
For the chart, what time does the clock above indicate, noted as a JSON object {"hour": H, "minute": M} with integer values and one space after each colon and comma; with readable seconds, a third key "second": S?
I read {"hour": 7, "minute": 4}
